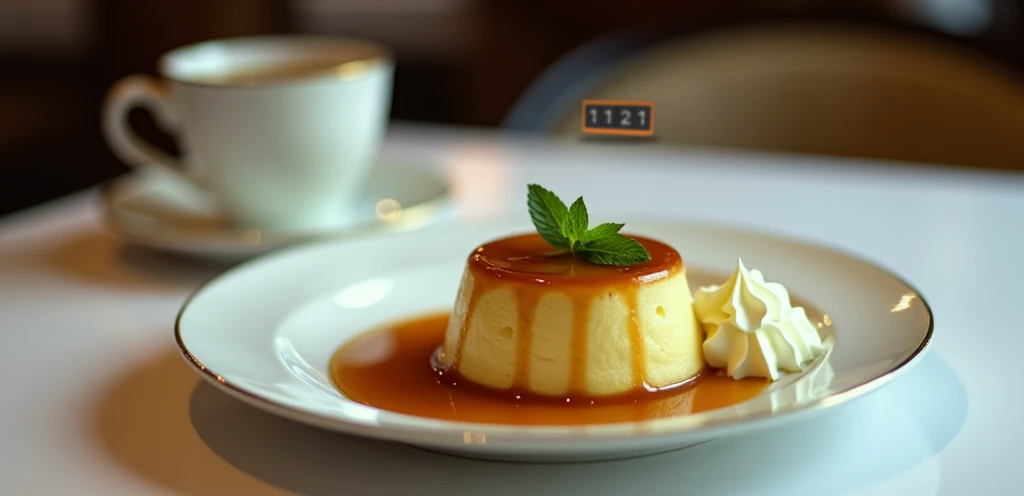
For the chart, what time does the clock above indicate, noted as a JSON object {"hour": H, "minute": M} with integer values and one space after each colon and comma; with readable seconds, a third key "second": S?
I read {"hour": 11, "minute": 21}
